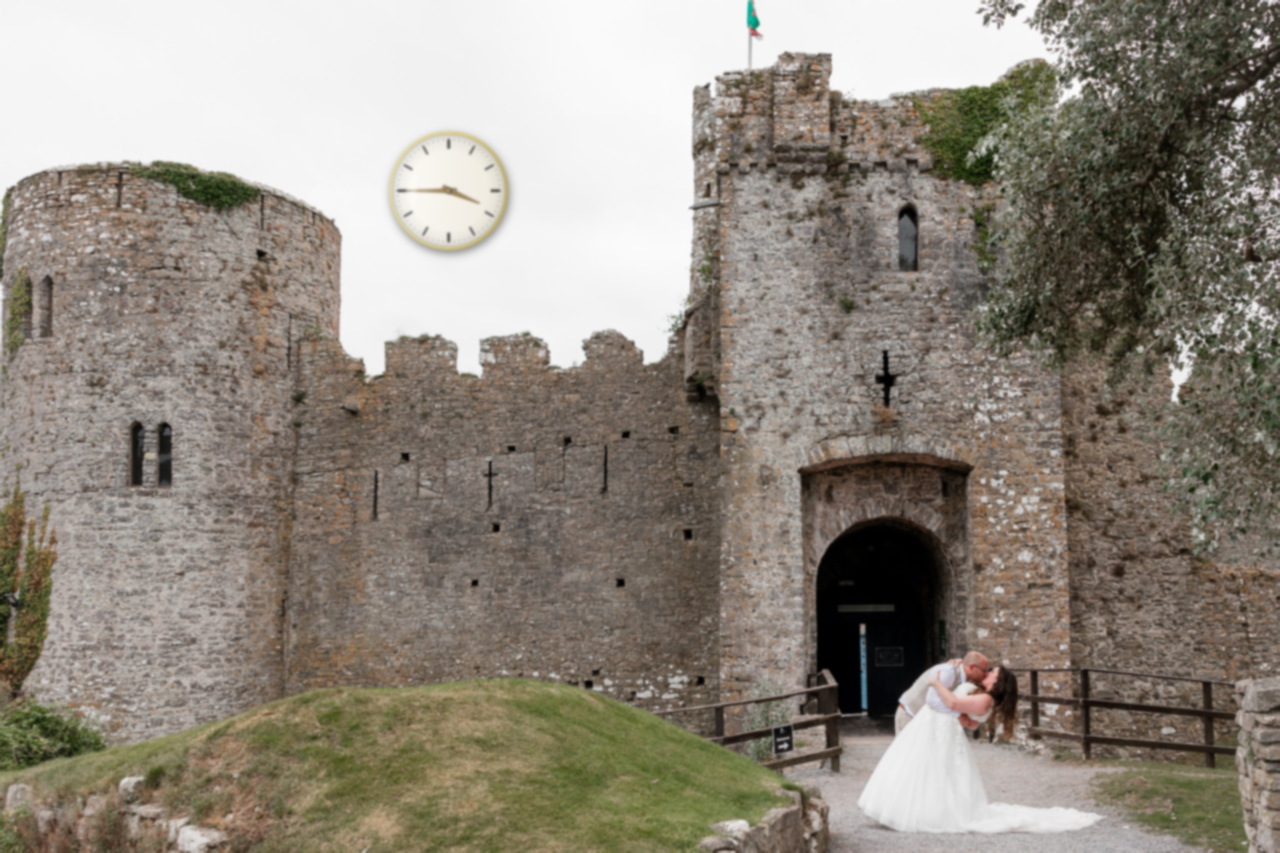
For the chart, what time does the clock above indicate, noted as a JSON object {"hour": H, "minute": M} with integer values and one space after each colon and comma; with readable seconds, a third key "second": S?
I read {"hour": 3, "minute": 45}
